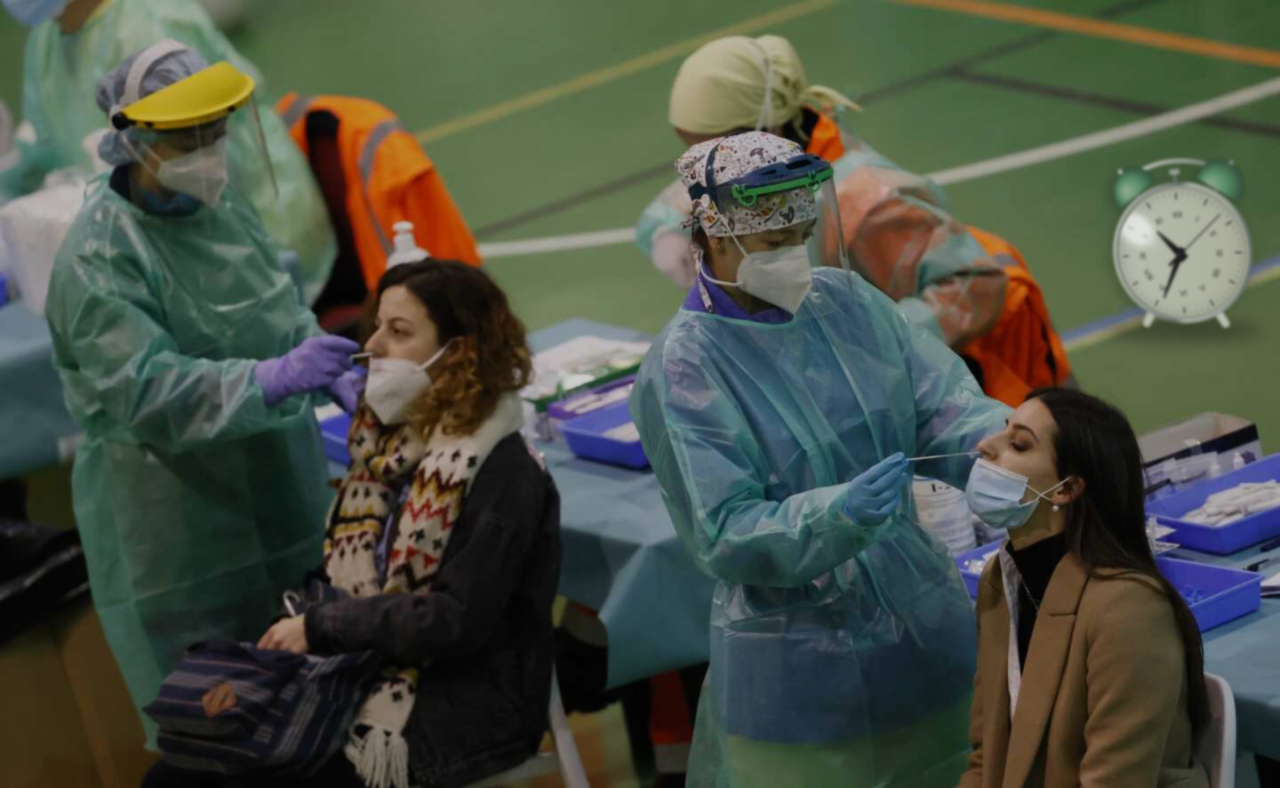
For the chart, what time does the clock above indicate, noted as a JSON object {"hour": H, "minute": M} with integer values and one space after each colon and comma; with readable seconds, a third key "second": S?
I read {"hour": 10, "minute": 34, "second": 8}
